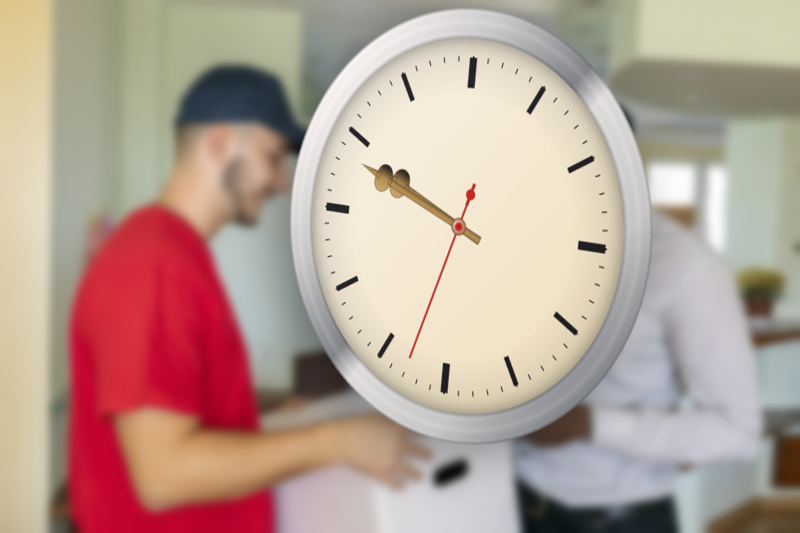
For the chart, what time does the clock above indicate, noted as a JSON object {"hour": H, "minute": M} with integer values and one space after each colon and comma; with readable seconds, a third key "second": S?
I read {"hour": 9, "minute": 48, "second": 33}
